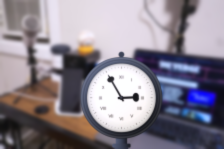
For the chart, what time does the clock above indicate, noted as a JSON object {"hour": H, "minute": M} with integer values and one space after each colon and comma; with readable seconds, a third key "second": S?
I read {"hour": 2, "minute": 55}
